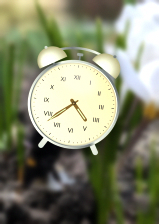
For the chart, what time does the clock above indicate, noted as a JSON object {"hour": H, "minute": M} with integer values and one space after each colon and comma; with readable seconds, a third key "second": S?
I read {"hour": 4, "minute": 38}
